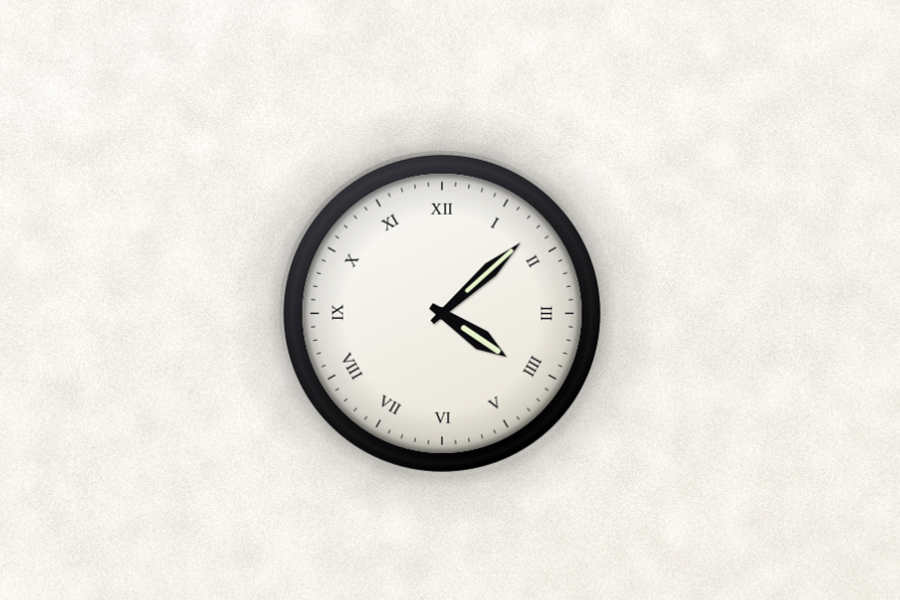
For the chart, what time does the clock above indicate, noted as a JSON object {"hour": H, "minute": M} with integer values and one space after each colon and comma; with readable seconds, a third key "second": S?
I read {"hour": 4, "minute": 8}
